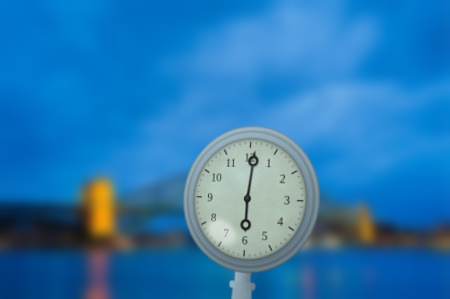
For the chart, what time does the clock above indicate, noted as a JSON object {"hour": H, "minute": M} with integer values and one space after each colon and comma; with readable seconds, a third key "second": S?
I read {"hour": 6, "minute": 1}
